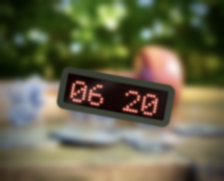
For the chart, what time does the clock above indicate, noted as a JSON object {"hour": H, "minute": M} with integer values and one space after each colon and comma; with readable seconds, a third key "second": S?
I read {"hour": 6, "minute": 20}
